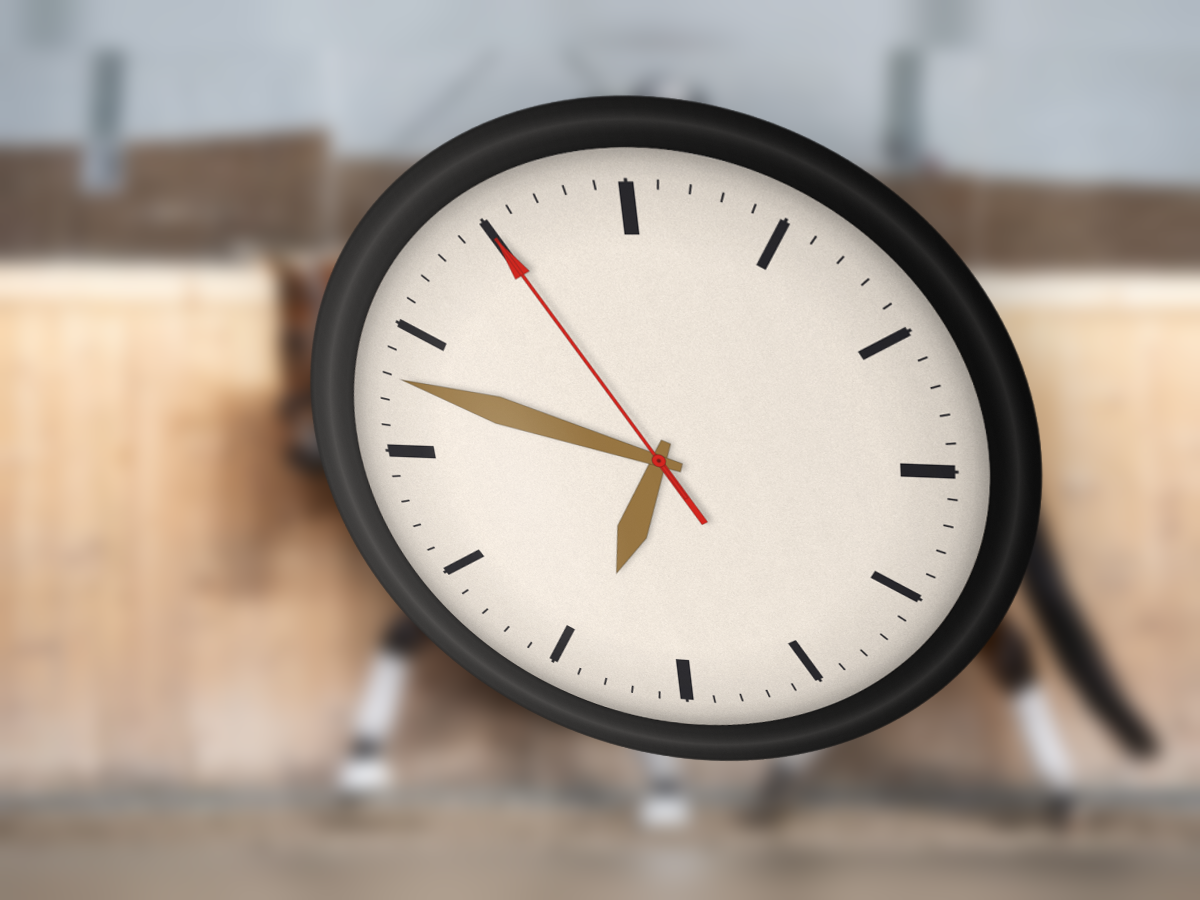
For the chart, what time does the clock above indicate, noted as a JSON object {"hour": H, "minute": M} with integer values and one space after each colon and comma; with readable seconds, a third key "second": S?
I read {"hour": 6, "minute": 47, "second": 55}
